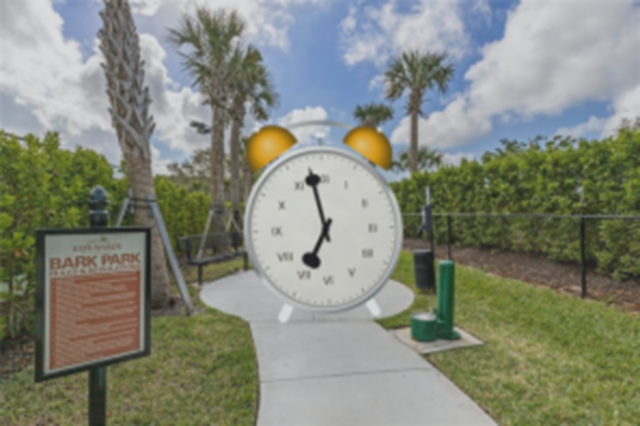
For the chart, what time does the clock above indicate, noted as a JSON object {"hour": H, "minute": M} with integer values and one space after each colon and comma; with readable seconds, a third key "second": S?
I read {"hour": 6, "minute": 58}
